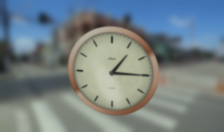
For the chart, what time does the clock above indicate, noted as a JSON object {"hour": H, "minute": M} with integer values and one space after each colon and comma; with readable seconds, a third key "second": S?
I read {"hour": 1, "minute": 15}
